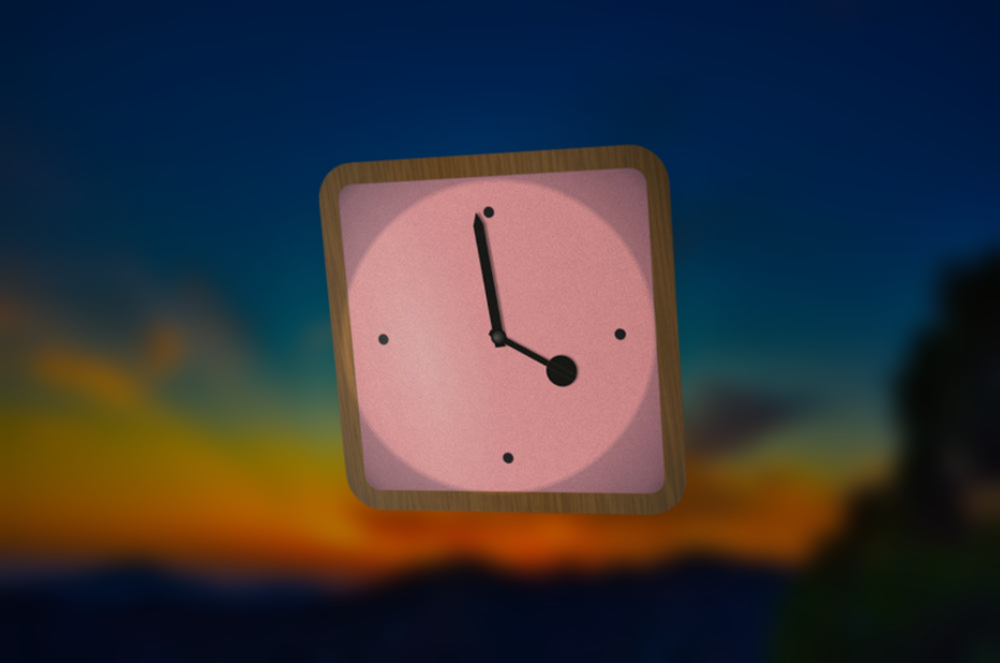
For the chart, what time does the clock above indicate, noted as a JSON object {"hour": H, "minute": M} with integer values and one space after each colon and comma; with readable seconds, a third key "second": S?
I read {"hour": 3, "minute": 59}
